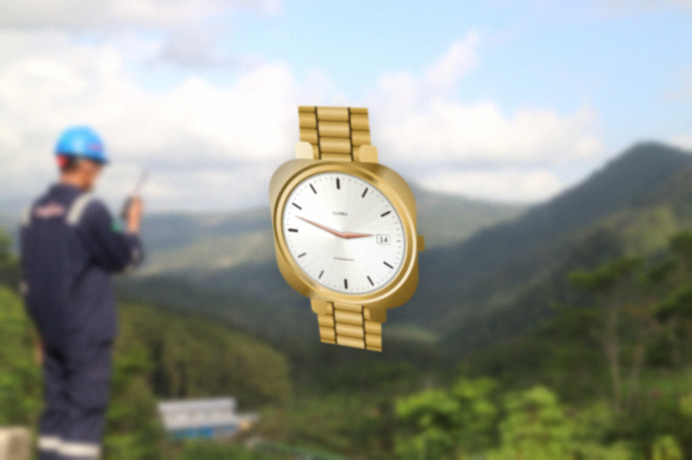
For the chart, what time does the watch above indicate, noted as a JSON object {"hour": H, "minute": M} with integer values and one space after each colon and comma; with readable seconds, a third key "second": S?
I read {"hour": 2, "minute": 48}
